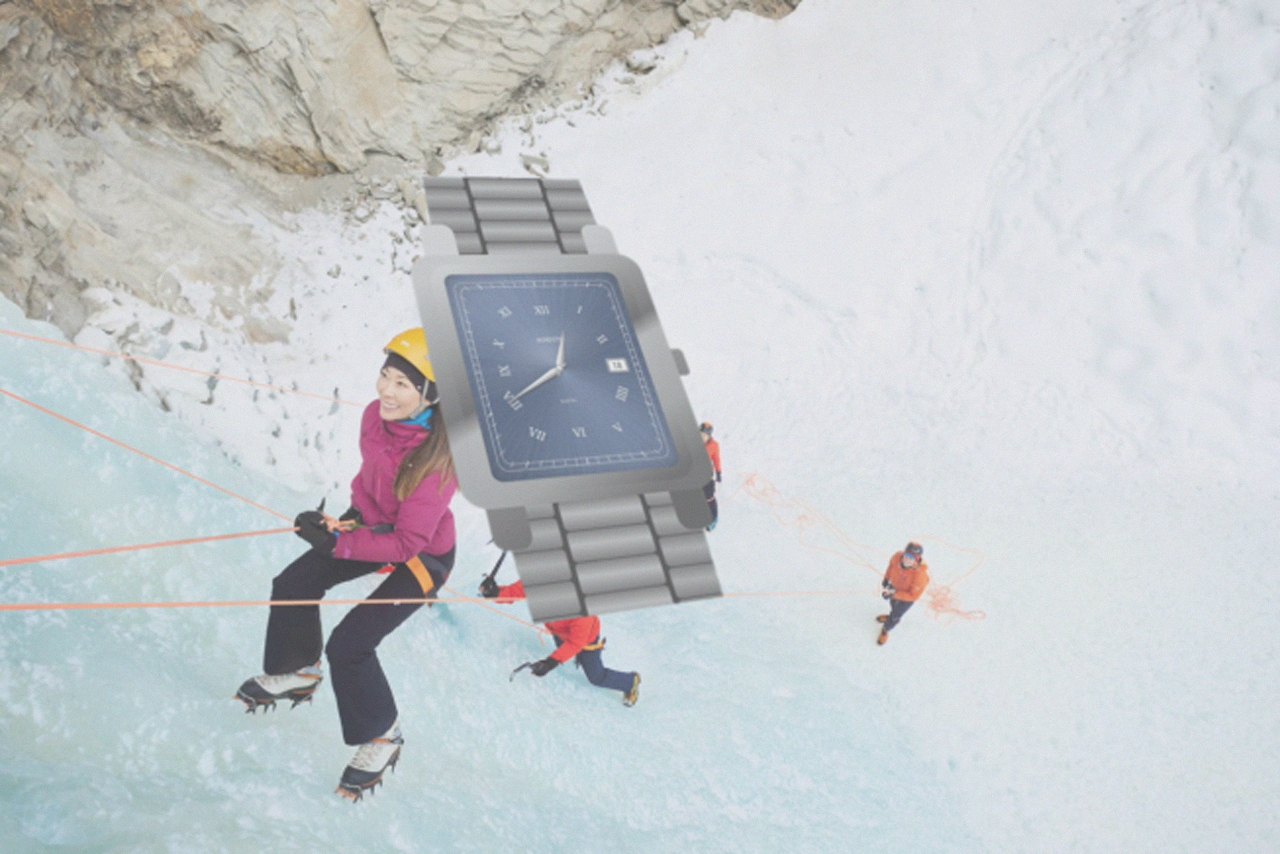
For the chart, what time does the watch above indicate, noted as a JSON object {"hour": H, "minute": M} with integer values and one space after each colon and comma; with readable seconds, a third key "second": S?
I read {"hour": 12, "minute": 40}
